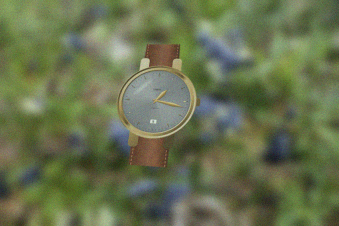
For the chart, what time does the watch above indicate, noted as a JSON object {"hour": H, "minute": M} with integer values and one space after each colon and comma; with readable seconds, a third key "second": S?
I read {"hour": 1, "minute": 17}
